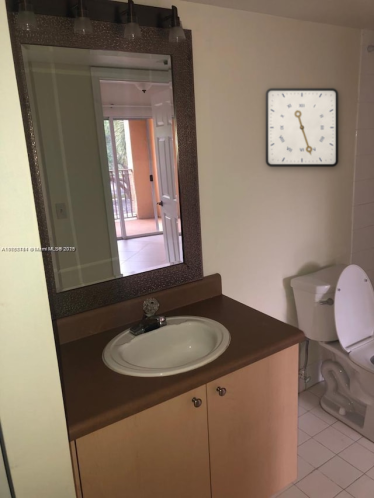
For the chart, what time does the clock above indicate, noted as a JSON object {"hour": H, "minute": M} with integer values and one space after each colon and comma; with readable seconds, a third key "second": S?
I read {"hour": 11, "minute": 27}
